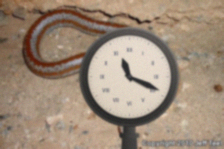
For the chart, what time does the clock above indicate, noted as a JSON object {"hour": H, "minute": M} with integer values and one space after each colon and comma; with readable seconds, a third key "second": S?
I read {"hour": 11, "minute": 19}
